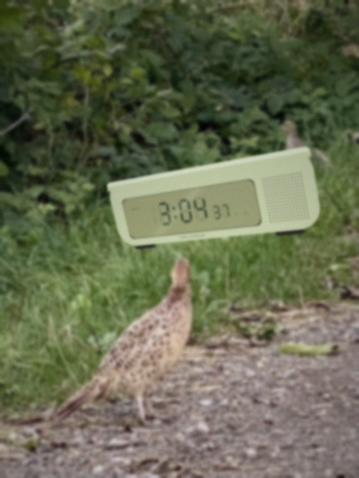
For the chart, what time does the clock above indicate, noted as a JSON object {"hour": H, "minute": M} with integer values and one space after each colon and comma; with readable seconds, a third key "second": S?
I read {"hour": 3, "minute": 4, "second": 37}
